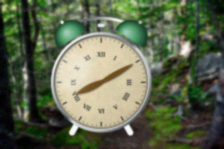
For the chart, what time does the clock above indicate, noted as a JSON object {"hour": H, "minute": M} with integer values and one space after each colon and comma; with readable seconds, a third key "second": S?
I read {"hour": 8, "minute": 10}
